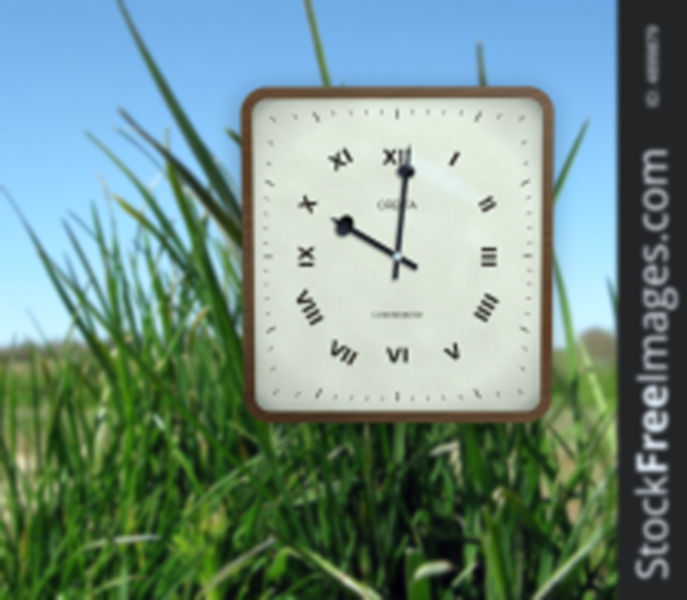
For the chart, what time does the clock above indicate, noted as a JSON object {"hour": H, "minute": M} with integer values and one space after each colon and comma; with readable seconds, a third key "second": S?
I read {"hour": 10, "minute": 1}
